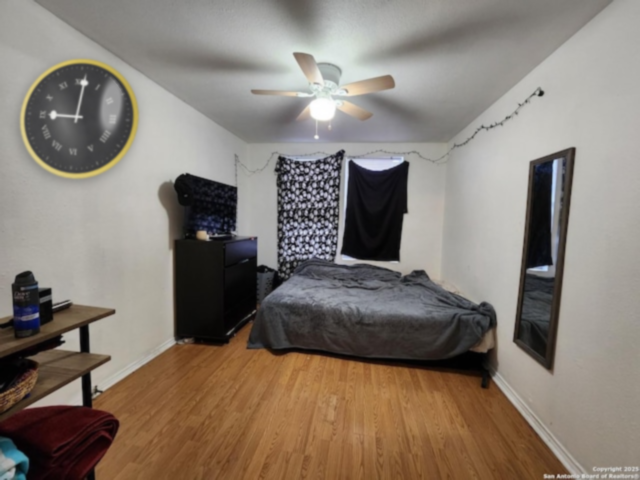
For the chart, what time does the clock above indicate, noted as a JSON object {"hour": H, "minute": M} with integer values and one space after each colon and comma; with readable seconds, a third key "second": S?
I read {"hour": 9, "minute": 1}
